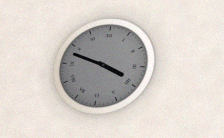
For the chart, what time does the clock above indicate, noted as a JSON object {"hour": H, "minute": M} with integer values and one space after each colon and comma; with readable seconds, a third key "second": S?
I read {"hour": 3, "minute": 48}
